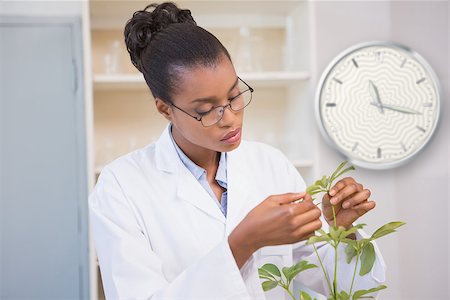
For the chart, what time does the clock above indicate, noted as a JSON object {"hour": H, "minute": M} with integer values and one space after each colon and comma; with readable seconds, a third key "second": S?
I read {"hour": 11, "minute": 17}
